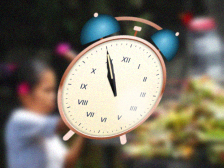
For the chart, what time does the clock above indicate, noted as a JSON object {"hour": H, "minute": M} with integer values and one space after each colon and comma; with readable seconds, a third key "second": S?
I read {"hour": 10, "minute": 55}
